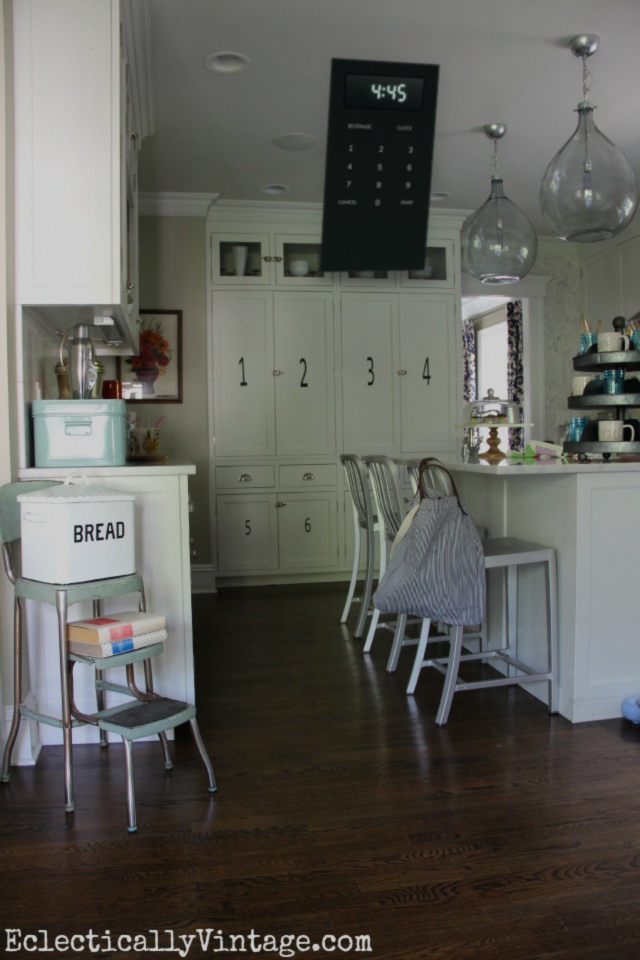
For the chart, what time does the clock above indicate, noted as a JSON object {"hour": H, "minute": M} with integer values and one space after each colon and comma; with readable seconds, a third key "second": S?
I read {"hour": 4, "minute": 45}
